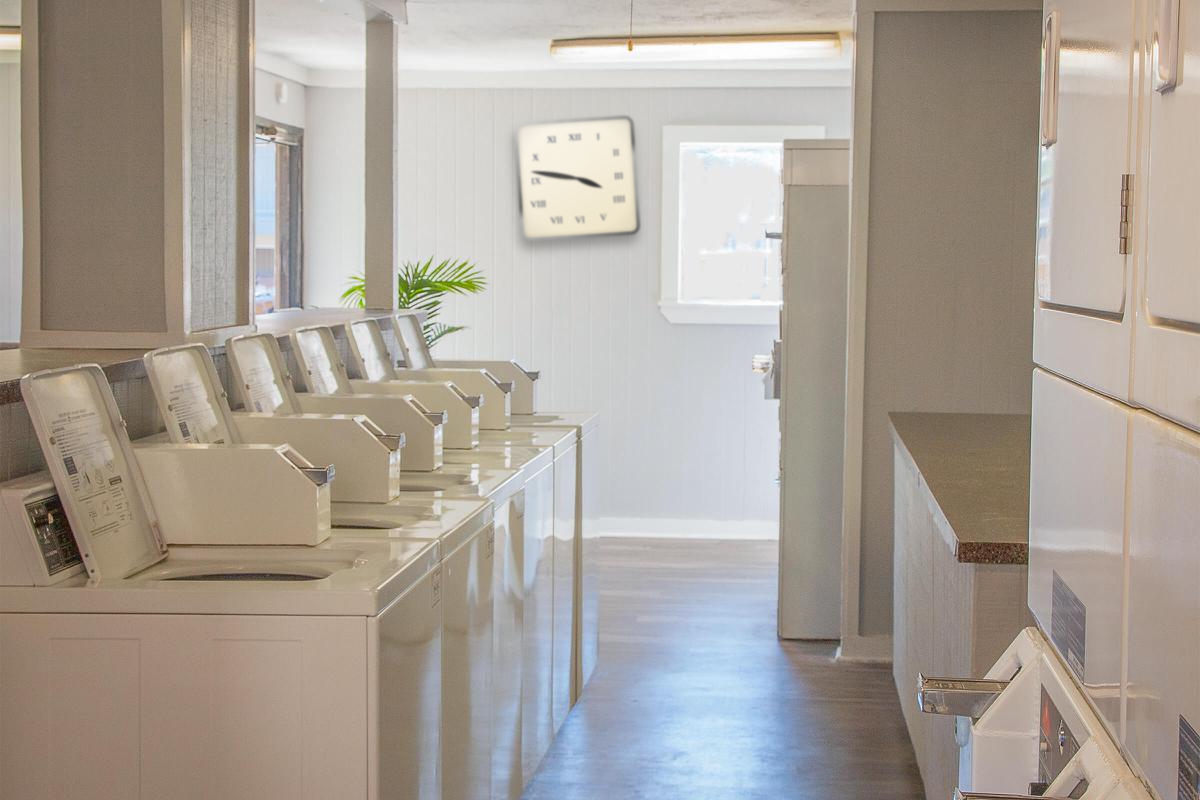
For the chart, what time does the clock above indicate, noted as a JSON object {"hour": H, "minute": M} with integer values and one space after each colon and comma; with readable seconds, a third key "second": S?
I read {"hour": 3, "minute": 47}
